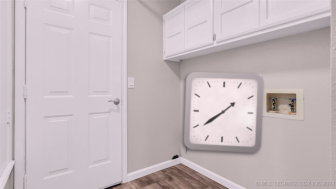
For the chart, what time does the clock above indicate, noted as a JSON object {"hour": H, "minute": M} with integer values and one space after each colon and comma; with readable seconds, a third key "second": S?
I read {"hour": 1, "minute": 39}
